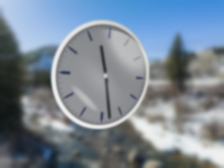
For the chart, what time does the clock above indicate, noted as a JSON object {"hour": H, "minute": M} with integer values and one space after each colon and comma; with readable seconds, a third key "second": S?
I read {"hour": 11, "minute": 28}
